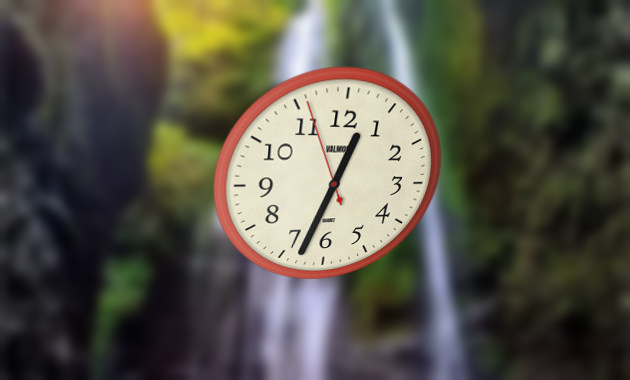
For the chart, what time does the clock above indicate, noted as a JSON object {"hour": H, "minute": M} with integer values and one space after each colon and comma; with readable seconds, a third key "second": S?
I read {"hour": 12, "minute": 32, "second": 56}
